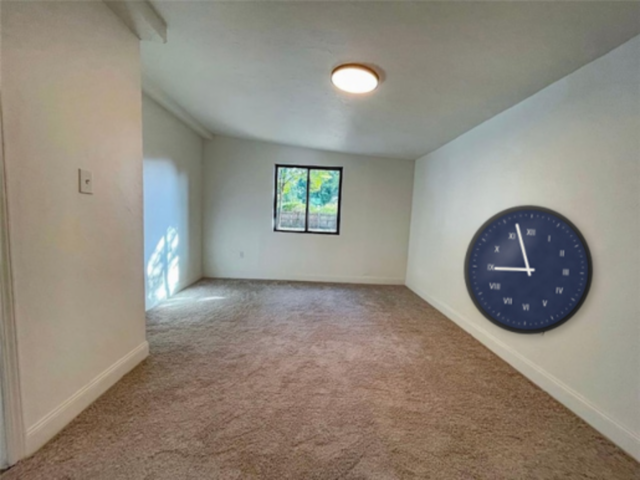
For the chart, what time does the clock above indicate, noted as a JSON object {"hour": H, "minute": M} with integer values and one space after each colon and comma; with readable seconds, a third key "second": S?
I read {"hour": 8, "minute": 57}
